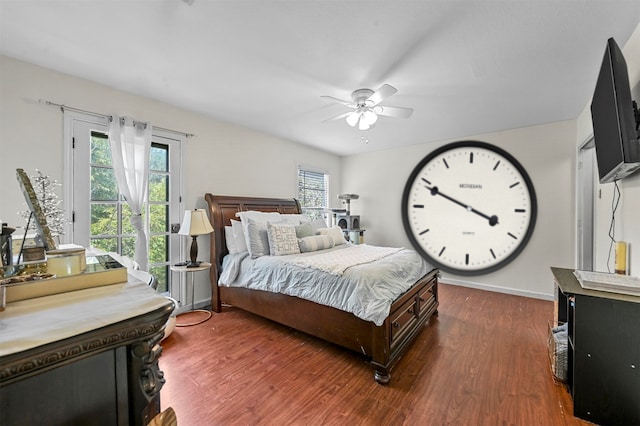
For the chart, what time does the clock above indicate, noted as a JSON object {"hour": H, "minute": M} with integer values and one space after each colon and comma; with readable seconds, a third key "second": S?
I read {"hour": 3, "minute": 49}
